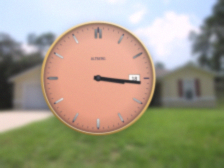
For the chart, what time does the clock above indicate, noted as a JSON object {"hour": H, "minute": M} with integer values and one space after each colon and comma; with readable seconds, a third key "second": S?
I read {"hour": 3, "minute": 16}
